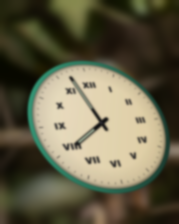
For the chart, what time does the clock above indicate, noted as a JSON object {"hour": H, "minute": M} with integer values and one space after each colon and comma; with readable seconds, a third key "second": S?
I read {"hour": 7, "minute": 57}
